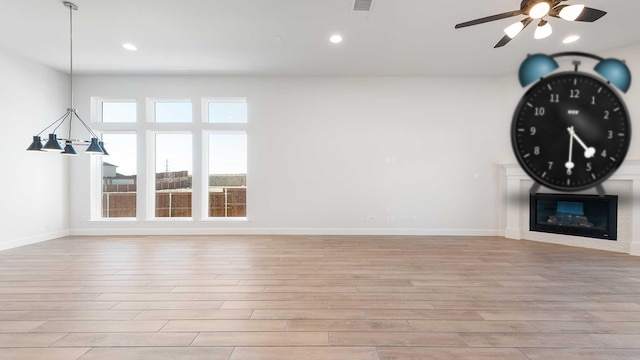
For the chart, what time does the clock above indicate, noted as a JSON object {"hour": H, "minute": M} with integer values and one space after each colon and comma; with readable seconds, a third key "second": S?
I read {"hour": 4, "minute": 30}
